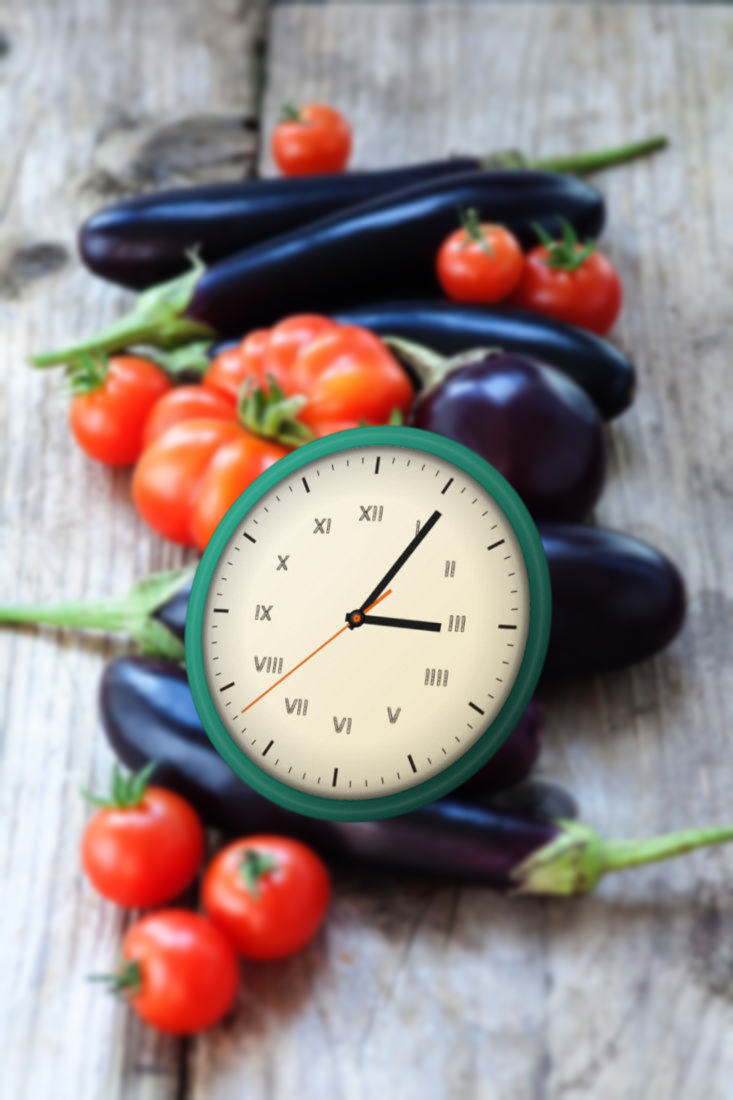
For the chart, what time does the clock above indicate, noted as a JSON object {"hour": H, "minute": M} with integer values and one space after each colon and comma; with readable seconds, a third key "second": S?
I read {"hour": 3, "minute": 5, "second": 38}
